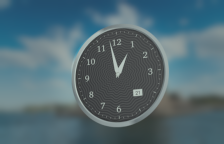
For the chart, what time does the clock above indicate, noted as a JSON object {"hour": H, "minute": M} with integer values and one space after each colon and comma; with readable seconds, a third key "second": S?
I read {"hour": 12, "minute": 58}
